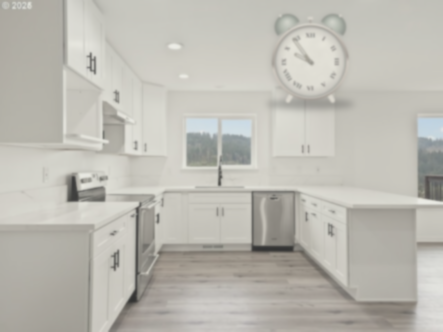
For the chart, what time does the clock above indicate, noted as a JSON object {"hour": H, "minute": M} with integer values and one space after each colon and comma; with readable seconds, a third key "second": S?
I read {"hour": 9, "minute": 54}
